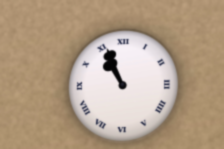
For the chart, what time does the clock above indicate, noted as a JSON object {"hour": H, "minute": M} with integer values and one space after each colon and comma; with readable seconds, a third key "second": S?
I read {"hour": 10, "minute": 56}
